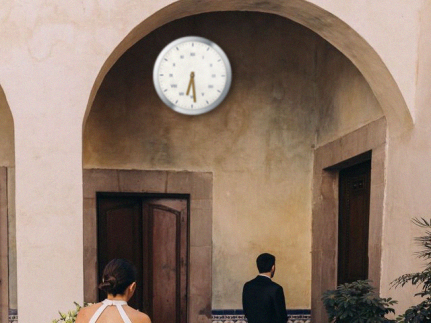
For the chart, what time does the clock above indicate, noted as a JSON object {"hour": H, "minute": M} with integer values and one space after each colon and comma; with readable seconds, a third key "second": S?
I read {"hour": 6, "minute": 29}
